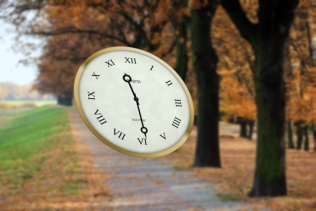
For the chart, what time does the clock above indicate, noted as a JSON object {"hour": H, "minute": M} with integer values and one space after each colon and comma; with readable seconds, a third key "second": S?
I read {"hour": 11, "minute": 29}
